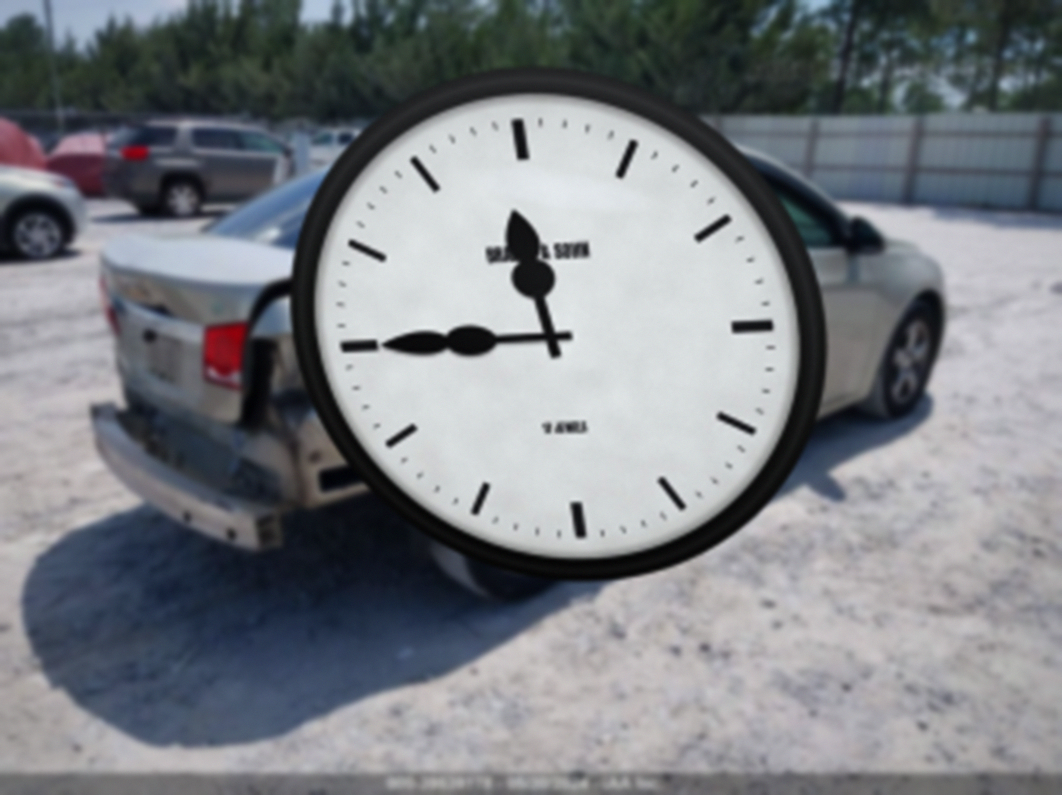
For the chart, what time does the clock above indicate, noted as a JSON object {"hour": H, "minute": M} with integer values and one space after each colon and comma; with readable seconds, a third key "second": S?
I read {"hour": 11, "minute": 45}
